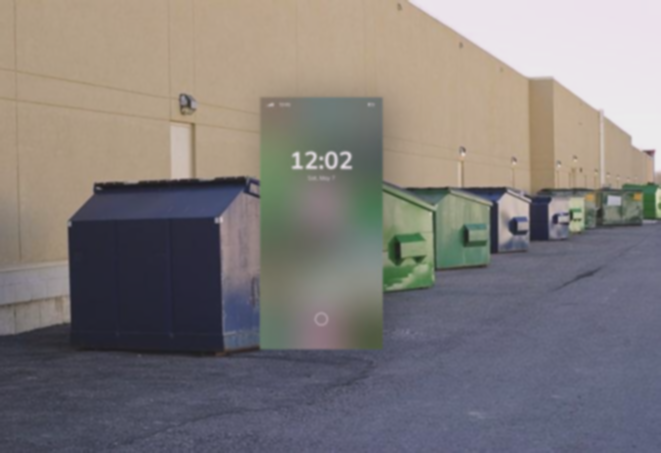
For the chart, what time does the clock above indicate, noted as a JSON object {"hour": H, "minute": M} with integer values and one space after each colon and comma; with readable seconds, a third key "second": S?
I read {"hour": 12, "minute": 2}
